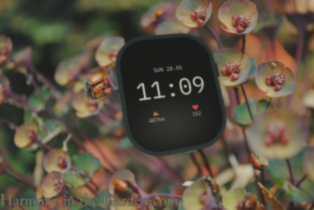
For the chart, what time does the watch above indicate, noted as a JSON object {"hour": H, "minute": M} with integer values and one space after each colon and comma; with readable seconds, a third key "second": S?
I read {"hour": 11, "minute": 9}
